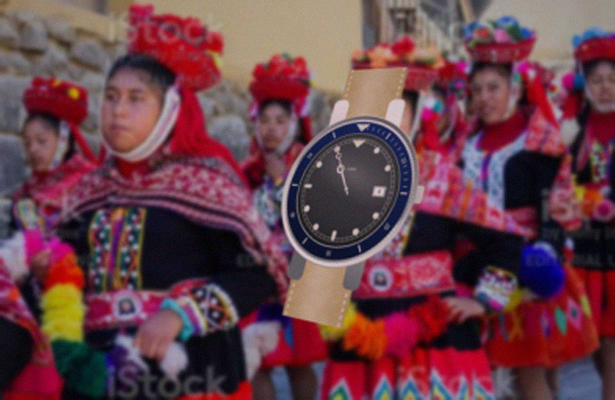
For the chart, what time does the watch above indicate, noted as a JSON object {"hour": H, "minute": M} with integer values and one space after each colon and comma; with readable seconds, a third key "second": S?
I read {"hour": 10, "minute": 55}
